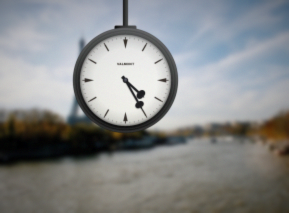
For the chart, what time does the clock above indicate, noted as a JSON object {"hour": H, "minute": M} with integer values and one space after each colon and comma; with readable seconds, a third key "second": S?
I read {"hour": 4, "minute": 25}
